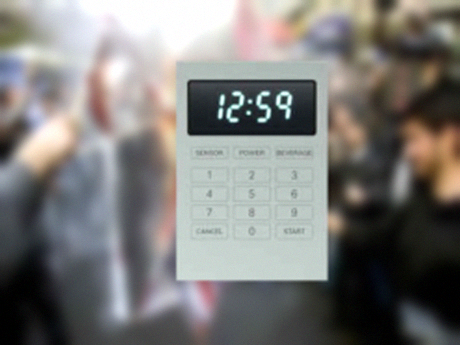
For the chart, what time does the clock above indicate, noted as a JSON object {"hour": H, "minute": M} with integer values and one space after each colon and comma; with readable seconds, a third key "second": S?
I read {"hour": 12, "minute": 59}
